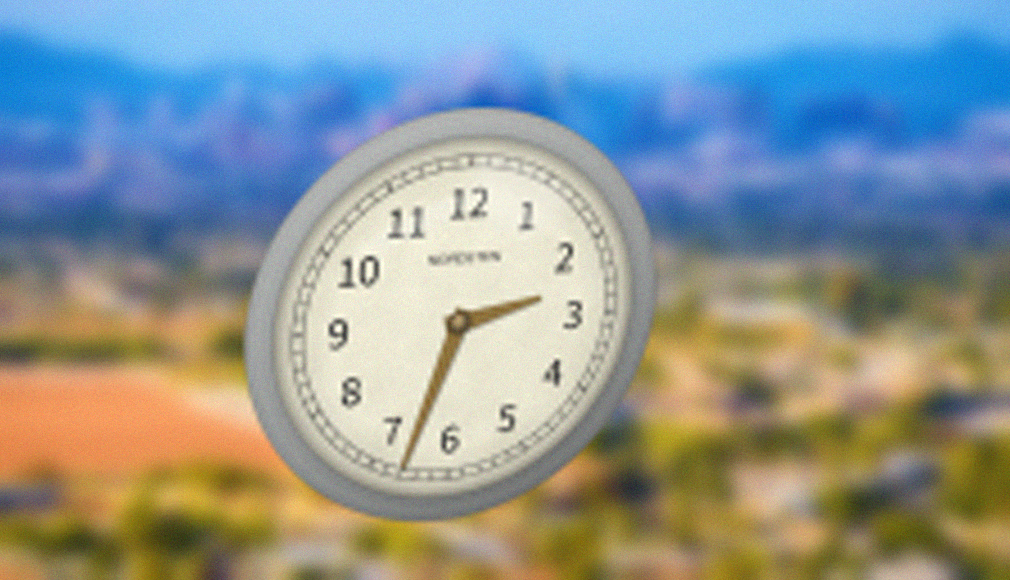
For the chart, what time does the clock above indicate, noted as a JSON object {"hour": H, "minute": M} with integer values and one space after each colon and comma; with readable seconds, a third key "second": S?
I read {"hour": 2, "minute": 33}
